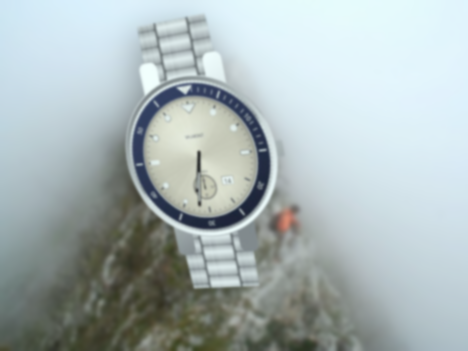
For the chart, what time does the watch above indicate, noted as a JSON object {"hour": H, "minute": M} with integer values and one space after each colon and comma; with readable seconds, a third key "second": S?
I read {"hour": 6, "minute": 32}
